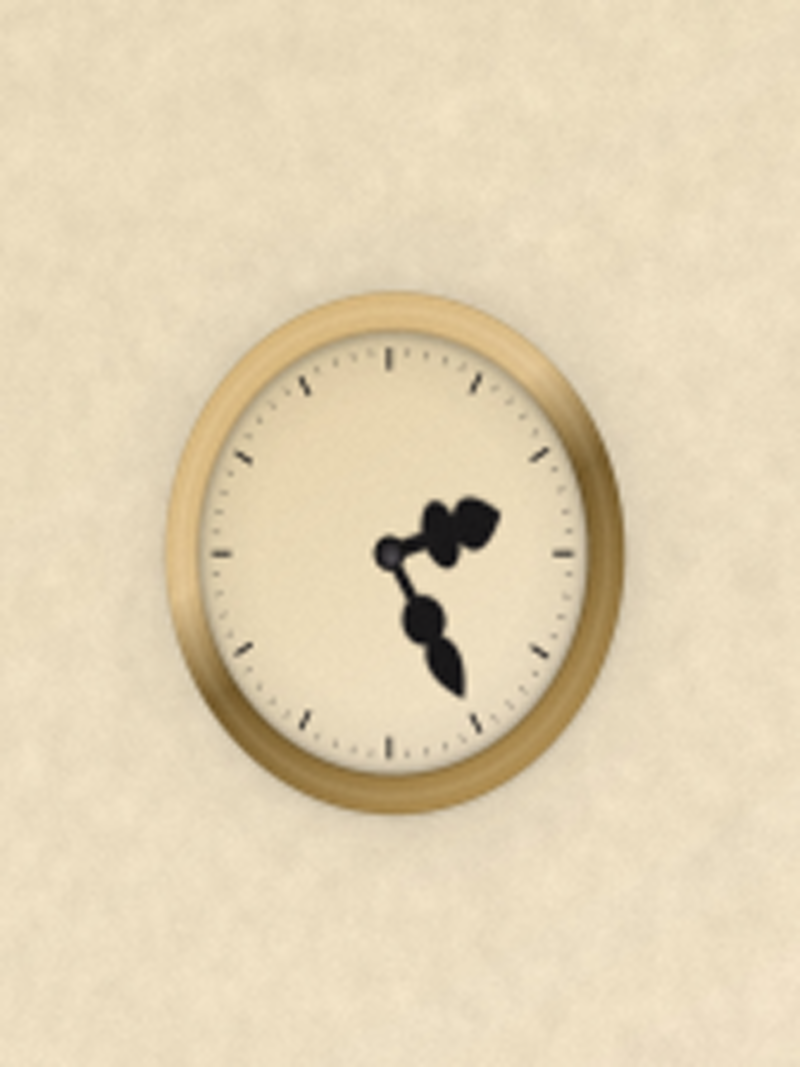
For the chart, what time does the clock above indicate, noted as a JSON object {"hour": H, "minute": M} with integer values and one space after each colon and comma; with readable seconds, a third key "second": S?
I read {"hour": 2, "minute": 25}
